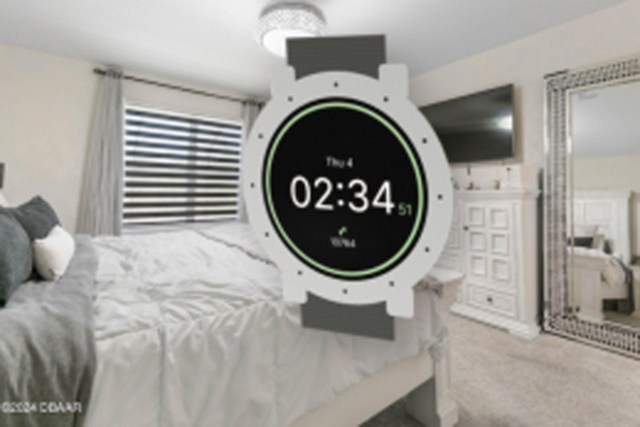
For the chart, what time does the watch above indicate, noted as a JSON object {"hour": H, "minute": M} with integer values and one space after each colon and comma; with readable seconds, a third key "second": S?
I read {"hour": 2, "minute": 34}
